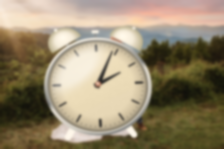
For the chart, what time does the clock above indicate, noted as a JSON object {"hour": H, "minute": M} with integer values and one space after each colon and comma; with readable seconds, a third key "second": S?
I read {"hour": 2, "minute": 4}
